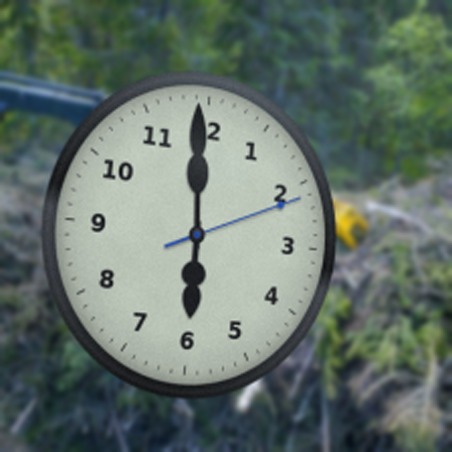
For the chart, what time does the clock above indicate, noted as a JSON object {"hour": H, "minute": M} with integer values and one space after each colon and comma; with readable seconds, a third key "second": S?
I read {"hour": 5, "minute": 59, "second": 11}
